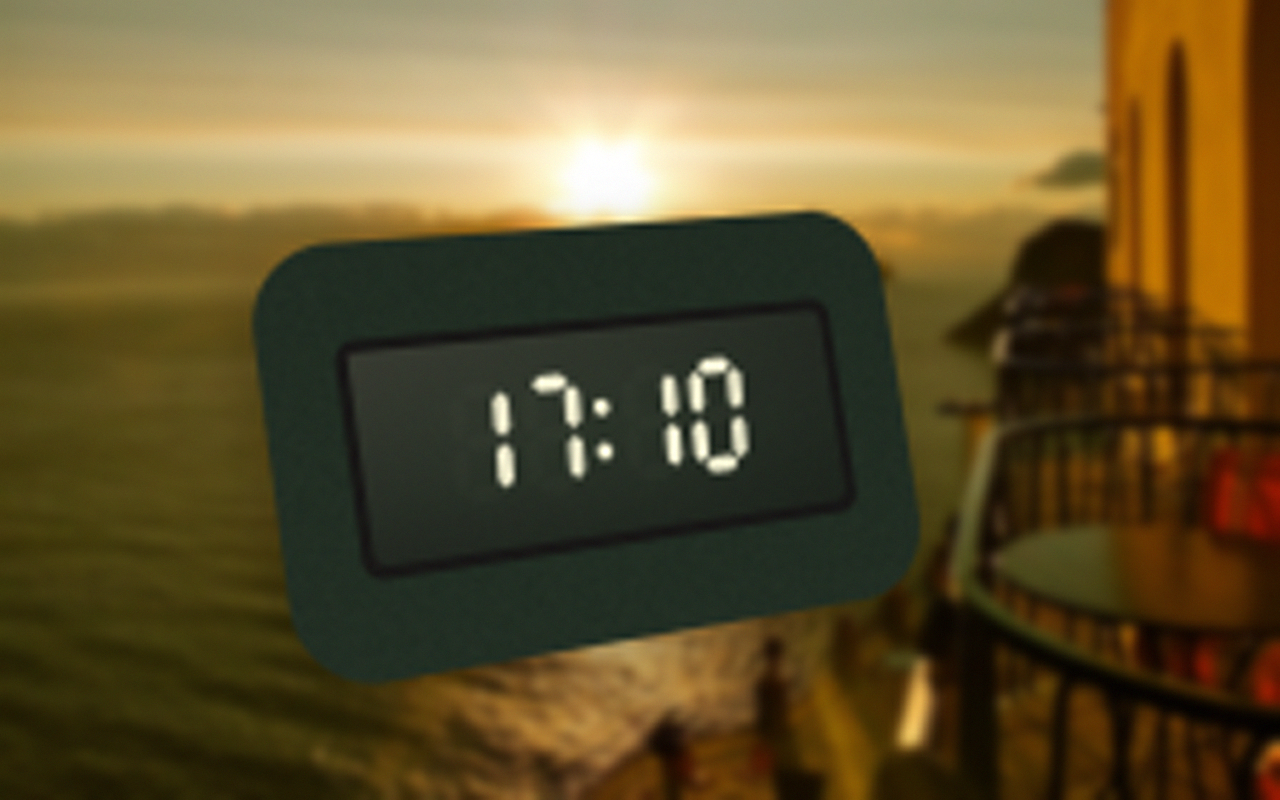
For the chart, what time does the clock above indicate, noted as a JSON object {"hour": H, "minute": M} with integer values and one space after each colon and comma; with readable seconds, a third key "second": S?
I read {"hour": 17, "minute": 10}
